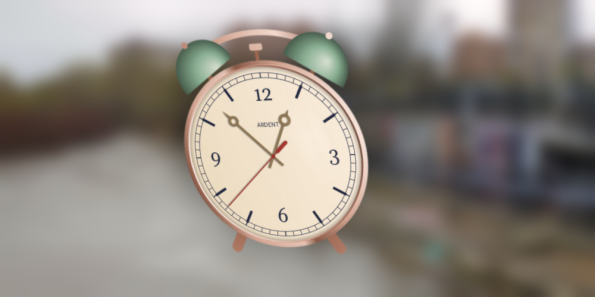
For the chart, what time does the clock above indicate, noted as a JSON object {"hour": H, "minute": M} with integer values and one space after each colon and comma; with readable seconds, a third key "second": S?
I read {"hour": 12, "minute": 52, "second": 38}
